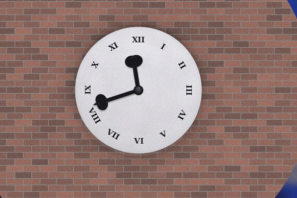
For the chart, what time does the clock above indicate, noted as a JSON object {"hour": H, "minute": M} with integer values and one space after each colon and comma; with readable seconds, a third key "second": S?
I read {"hour": 11, "minute": 42}
